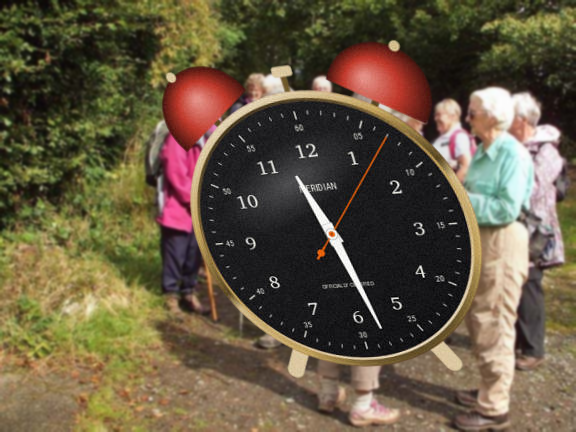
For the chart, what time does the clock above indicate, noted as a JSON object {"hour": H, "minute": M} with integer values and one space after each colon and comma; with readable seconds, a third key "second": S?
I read {"hour": 11, "minute": 28, "second": 7}
